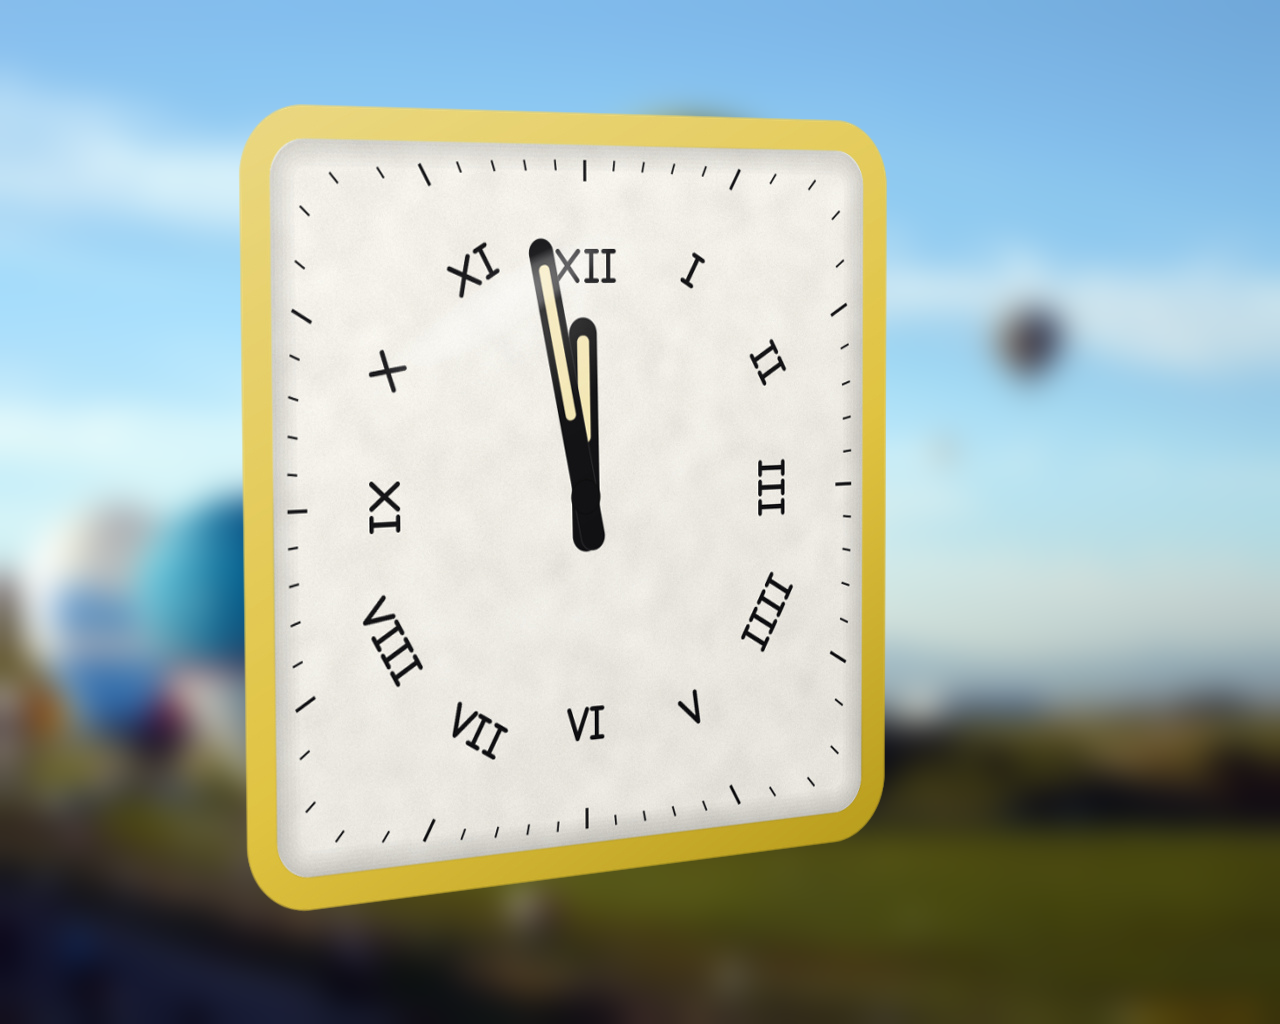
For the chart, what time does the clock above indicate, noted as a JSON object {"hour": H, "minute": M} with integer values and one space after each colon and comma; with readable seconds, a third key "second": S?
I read {"hour": 11, "minute": 58}
